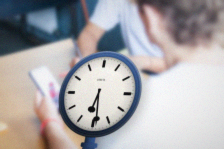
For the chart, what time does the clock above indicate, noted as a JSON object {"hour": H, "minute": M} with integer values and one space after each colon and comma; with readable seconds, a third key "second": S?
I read {"hour": 6, "minute": 29}
